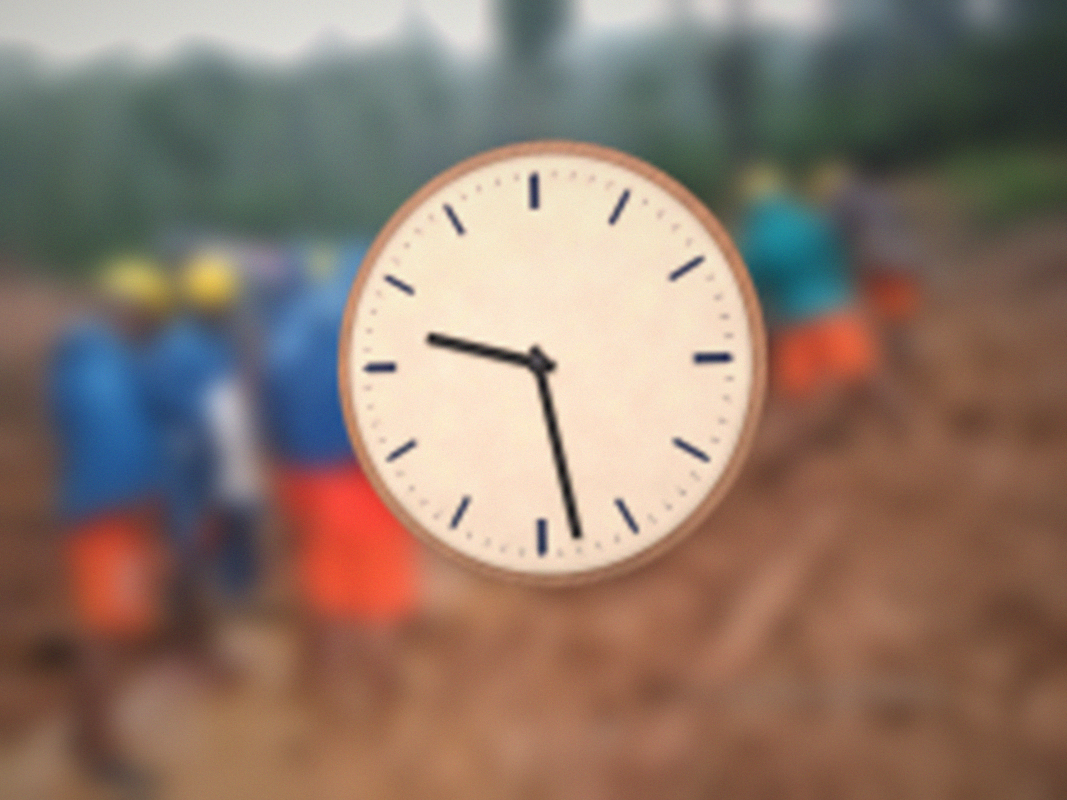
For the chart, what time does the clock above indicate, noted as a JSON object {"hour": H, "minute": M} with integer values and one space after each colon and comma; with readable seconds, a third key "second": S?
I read {"hour": 9, "minute": 28}
